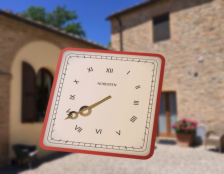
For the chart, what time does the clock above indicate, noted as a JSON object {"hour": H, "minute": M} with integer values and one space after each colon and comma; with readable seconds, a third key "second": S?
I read {"hour": 7, "minute": 39}
